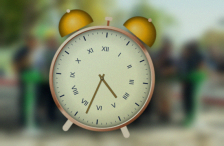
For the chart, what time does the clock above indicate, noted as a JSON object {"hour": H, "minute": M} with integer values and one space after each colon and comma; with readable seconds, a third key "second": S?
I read {"hour": 4, "minute": 33}
